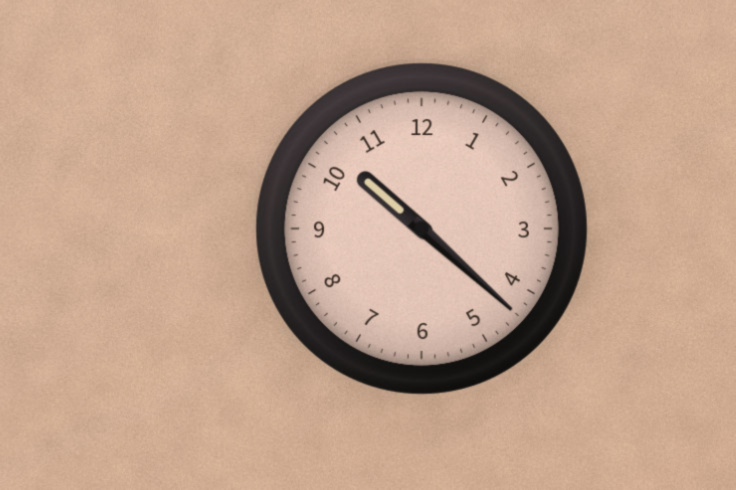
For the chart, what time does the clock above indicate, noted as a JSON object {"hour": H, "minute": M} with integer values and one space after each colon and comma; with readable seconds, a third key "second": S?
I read {"hour": 10, "minute": 22}
